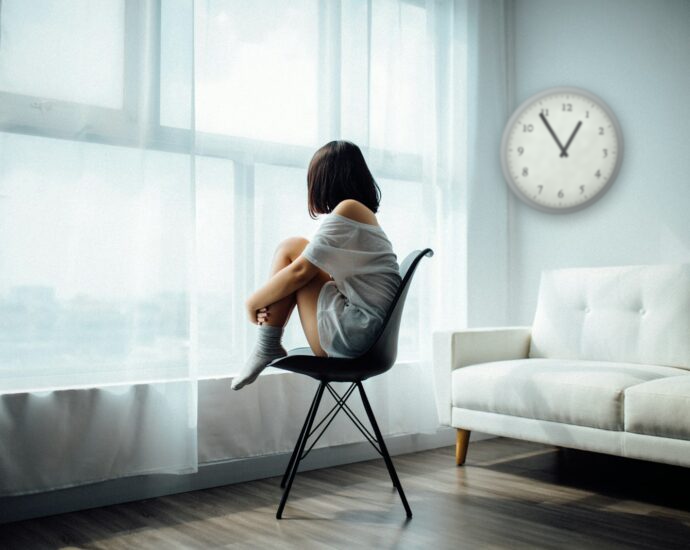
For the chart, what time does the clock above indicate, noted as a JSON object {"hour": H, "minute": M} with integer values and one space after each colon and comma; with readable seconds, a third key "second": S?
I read {"hour": 12, "minute": 54}
